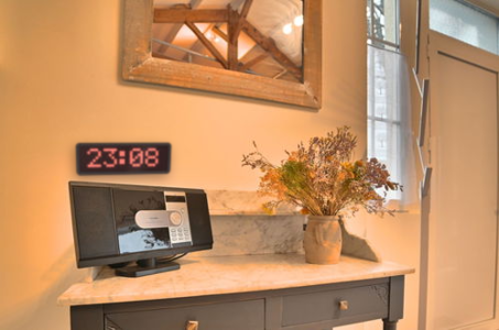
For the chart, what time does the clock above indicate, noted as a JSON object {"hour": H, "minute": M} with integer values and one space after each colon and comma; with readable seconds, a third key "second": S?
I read {"hour": 23, "minute": 8}
